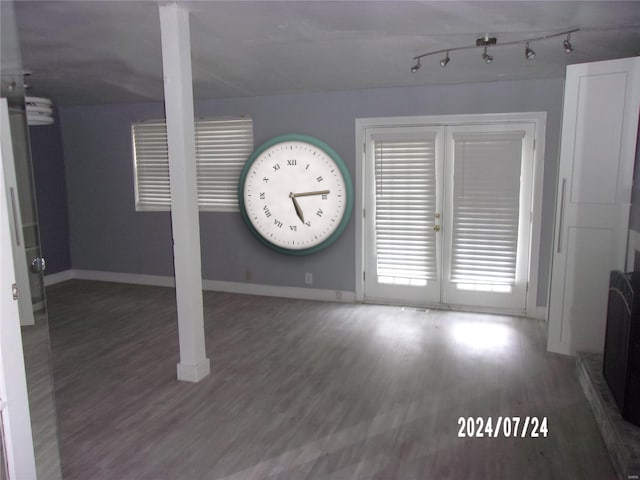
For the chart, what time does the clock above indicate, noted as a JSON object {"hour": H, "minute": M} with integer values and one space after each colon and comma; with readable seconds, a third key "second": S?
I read {"hour": 5, "minute": 14}
